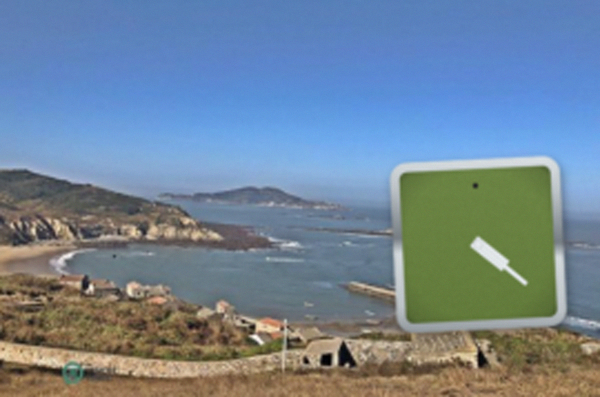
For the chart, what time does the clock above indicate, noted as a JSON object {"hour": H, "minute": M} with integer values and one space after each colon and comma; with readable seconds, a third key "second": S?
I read {"hour": 4, "minute": 22}
